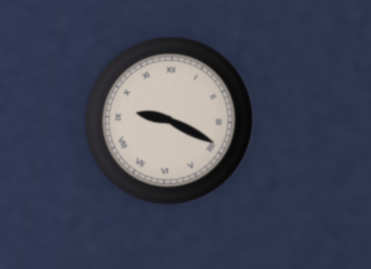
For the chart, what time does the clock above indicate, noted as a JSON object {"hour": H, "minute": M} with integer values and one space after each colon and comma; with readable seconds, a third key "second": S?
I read {"hour": 9, "minute": 19}
